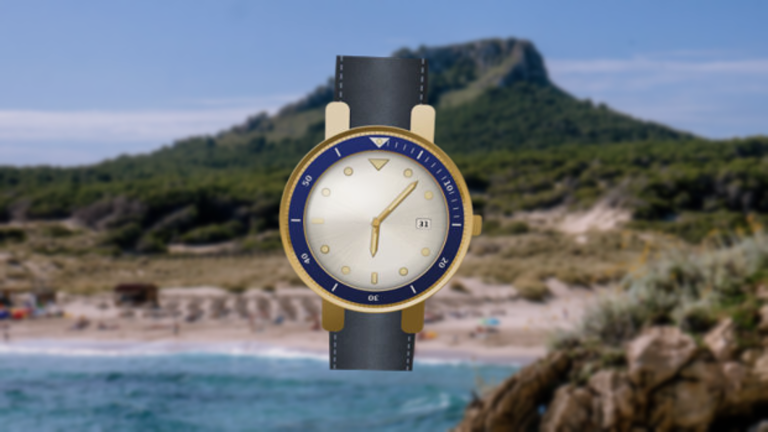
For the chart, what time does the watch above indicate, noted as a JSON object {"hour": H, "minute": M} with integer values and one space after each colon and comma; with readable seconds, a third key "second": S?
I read {"hour": 6, "minute": 7}
